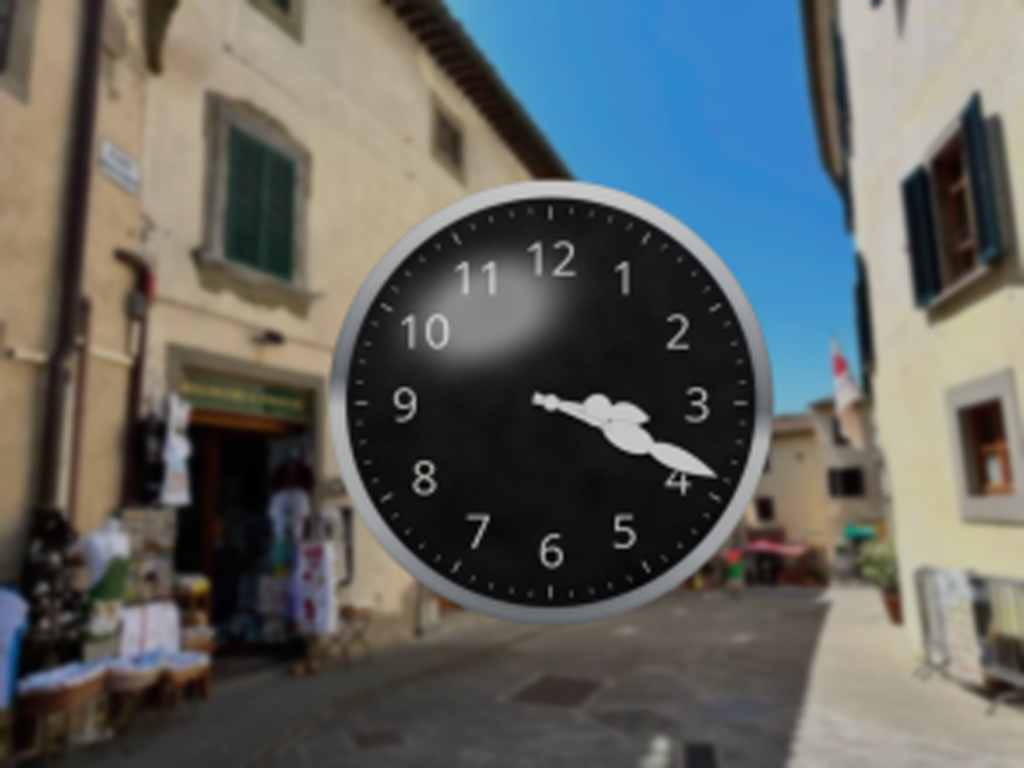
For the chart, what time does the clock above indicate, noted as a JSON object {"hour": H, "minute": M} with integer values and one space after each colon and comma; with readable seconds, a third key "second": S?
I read {"hour": 3, "minute": 19}
